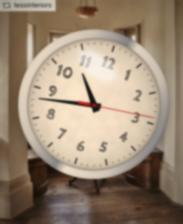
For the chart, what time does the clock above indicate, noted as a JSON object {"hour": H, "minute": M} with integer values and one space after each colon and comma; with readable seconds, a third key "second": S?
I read {"hour": 10, "minute": 43, "second": 14}
